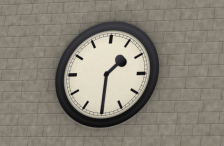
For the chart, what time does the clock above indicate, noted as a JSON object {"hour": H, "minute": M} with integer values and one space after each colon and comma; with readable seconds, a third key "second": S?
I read {"hour": 1, "minute": 30}
